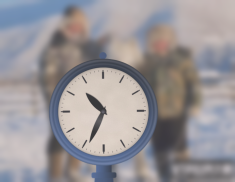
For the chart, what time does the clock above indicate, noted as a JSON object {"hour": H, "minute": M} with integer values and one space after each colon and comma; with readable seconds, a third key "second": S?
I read {"hour": 10, "minute": 34}
